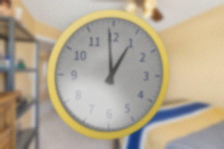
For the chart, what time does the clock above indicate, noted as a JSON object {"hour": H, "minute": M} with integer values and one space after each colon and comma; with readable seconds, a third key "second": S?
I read {"hour": 12, "minute": 59}
